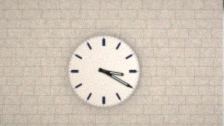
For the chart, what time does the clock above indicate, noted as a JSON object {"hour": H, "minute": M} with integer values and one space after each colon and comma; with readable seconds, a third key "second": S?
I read {"hour": 3, "minute": 20}
